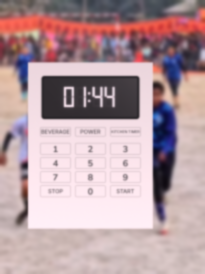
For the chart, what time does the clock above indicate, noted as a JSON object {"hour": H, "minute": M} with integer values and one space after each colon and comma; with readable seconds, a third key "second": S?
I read {"hour": 1, "minute": 44}
